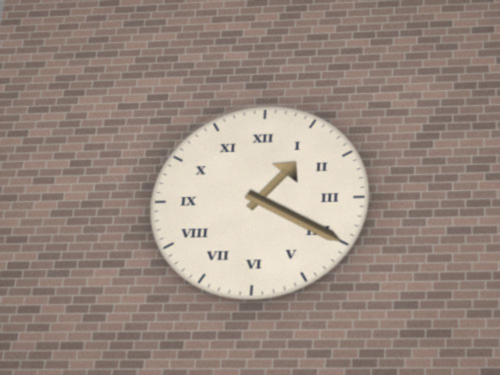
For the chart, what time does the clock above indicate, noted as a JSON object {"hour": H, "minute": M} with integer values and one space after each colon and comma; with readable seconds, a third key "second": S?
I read {"hour": 1, "minute": 20}
